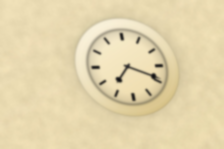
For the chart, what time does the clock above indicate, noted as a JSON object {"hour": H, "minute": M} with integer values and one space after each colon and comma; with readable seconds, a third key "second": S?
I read {"hour": 7, "minute": 19}
